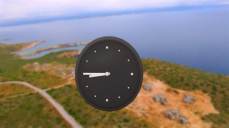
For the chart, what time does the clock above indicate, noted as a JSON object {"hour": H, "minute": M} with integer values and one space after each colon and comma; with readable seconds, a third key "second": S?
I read {"hour": 8, "minute": 45}
